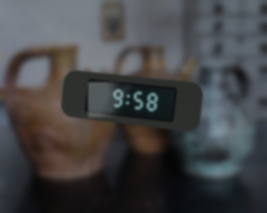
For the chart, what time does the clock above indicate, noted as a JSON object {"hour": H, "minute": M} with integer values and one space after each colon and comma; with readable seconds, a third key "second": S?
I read {"hour": 9, "minute": 58}
